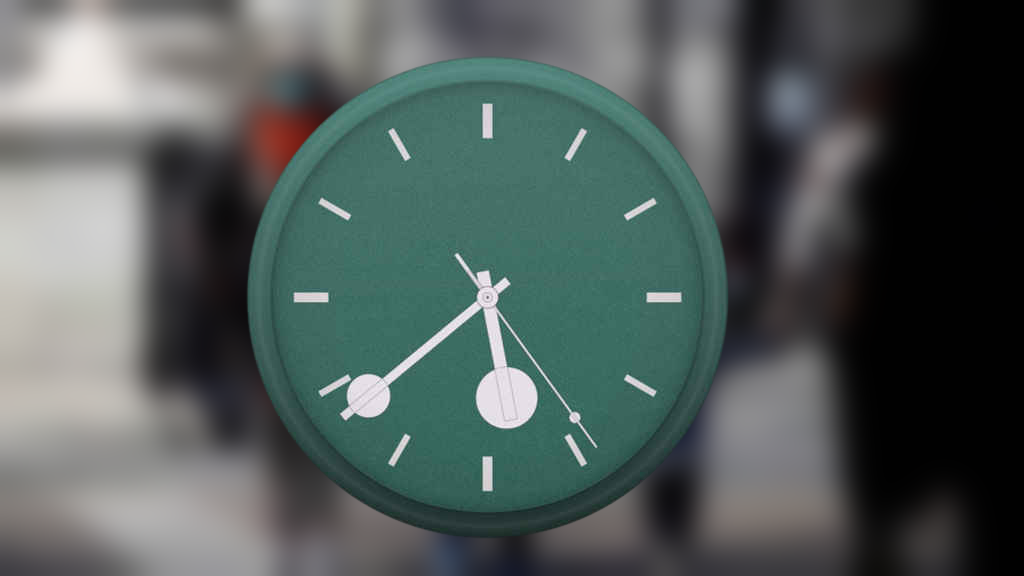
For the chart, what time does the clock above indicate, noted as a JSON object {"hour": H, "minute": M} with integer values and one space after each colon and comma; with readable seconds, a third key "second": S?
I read {"hour": 5, "minute": 38, "second": 24}
